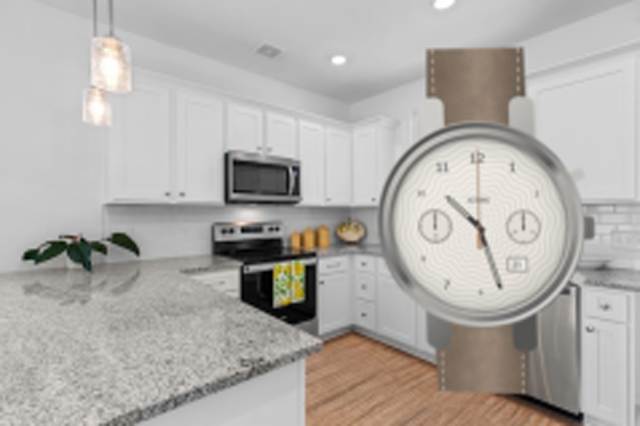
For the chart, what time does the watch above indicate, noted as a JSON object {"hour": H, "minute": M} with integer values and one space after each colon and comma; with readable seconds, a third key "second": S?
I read {"hour": 10, "minute": 27}
